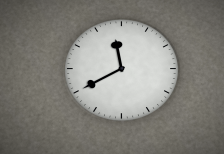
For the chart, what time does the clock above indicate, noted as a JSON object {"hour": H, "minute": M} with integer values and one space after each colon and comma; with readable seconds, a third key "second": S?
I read {"hour": 11, "minute": 40}
